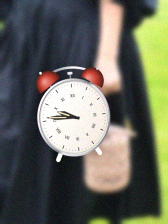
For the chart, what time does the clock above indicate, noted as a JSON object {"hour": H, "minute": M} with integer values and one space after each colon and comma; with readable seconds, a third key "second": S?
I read {"hour": 9, "minute": 46}
